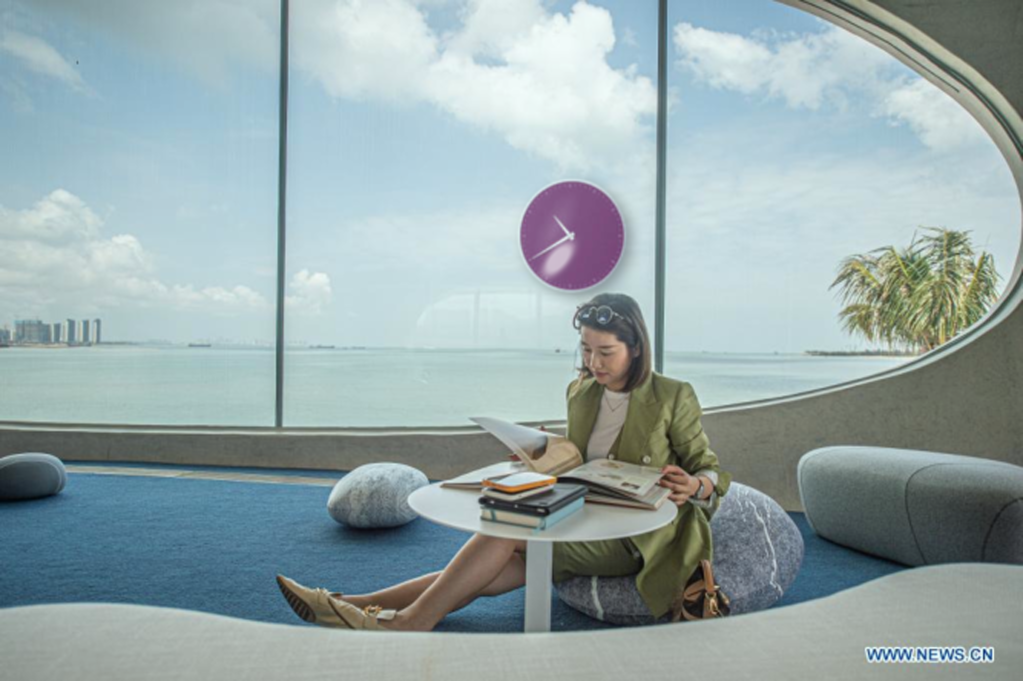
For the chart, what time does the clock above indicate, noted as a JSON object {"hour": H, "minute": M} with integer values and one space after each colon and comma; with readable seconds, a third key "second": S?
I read {"hour": 10, "minute": 40}
